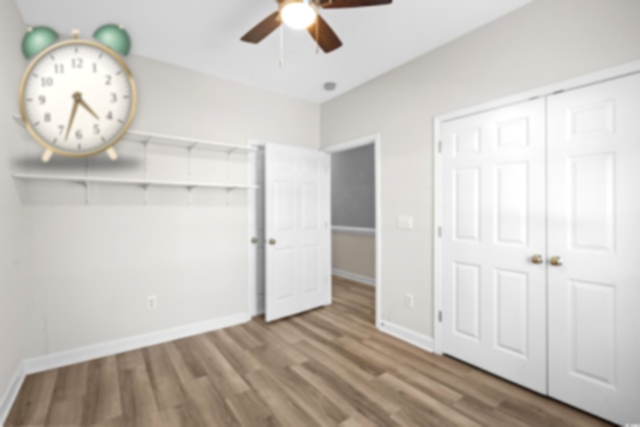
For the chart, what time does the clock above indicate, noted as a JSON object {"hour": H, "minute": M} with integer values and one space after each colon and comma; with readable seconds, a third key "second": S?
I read {"hour": 4, "minute": 33}
